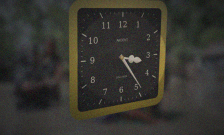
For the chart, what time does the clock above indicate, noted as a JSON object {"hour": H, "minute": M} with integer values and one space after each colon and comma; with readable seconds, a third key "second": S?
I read {"hour": 3, "minute": 24}
